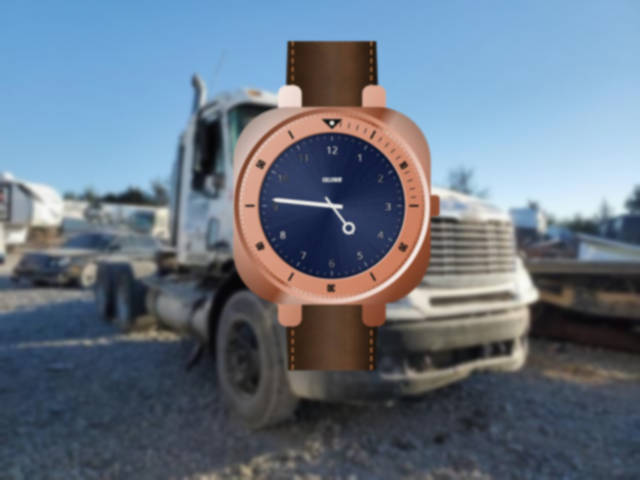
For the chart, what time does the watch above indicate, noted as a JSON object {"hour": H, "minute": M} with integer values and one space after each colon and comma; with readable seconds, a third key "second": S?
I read {"hour": 4, "minute": 46}
